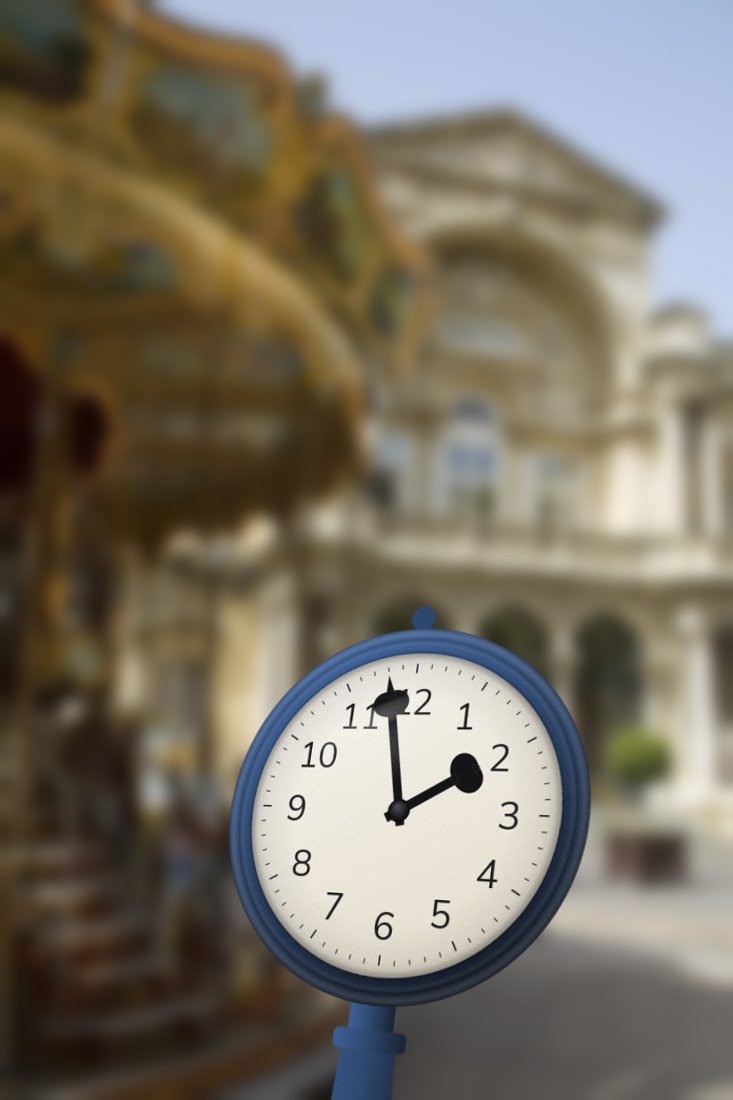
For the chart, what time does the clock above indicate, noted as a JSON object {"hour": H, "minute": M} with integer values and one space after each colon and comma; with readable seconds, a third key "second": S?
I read {"hour": 1, "minute": 58}
